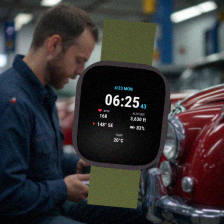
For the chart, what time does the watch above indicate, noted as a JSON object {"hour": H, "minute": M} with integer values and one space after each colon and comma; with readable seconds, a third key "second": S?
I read {"hour": 6, "minute": 25}
